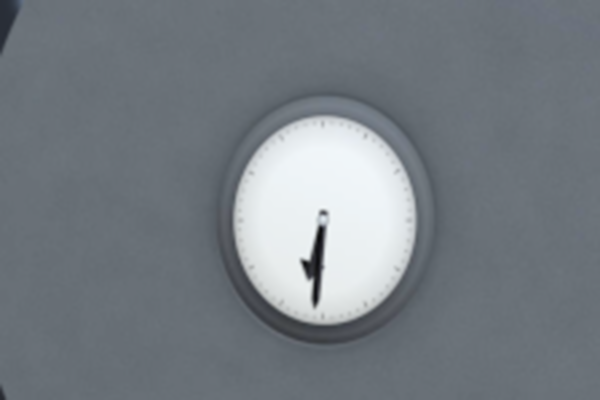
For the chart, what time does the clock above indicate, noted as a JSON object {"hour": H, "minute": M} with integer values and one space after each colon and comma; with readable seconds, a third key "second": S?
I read {"hour": 6, "minute": 31}
